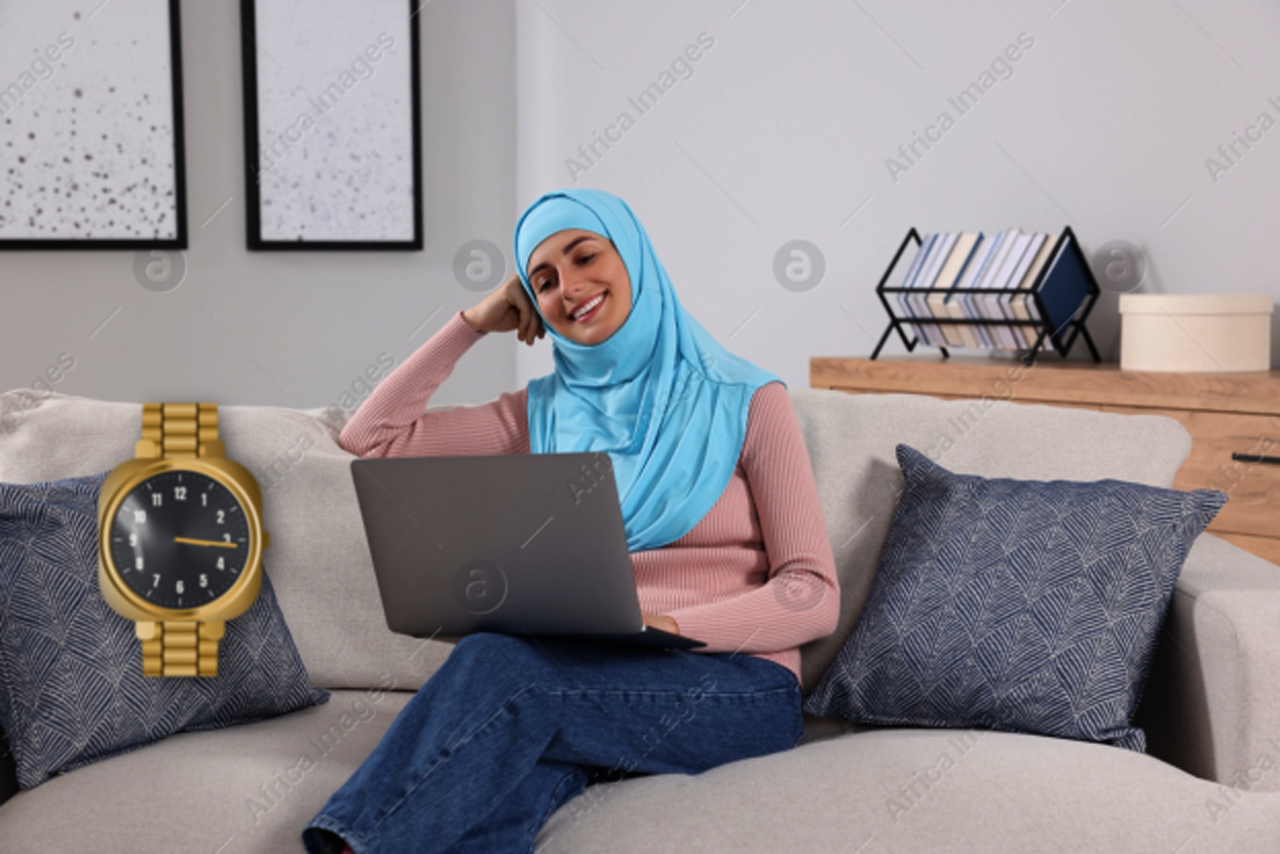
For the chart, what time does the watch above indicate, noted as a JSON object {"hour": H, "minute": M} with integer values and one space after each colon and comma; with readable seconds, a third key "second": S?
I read {"hour": 3, "minute": 16}
